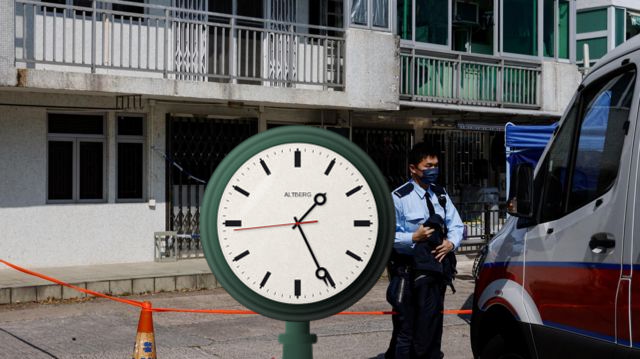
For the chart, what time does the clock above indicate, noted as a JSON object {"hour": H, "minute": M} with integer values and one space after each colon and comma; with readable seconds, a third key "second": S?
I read {"hour": 1, "minute": 25, "second": 44}
